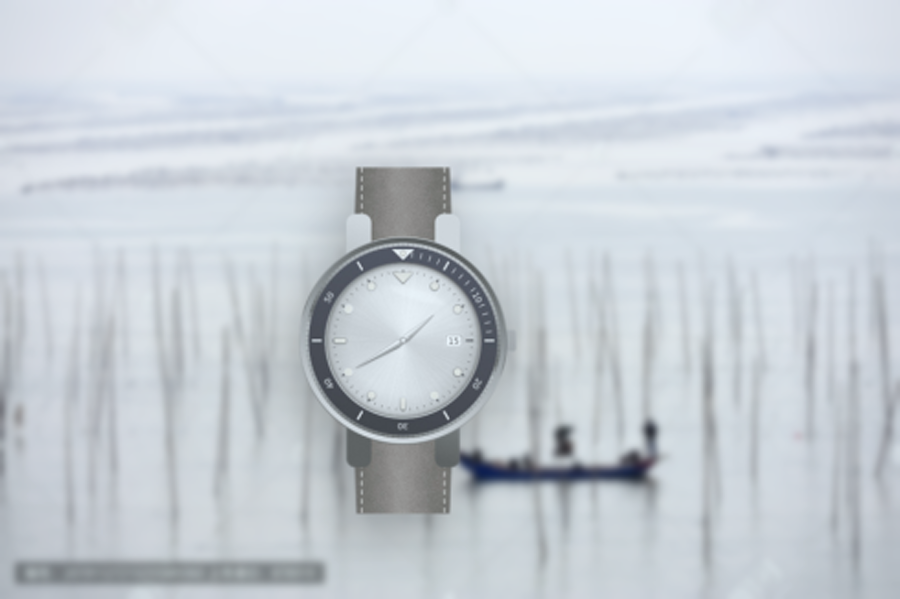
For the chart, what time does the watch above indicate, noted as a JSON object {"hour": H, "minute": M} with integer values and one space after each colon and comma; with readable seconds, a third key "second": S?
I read {"hour": 1, "minute": 40}
